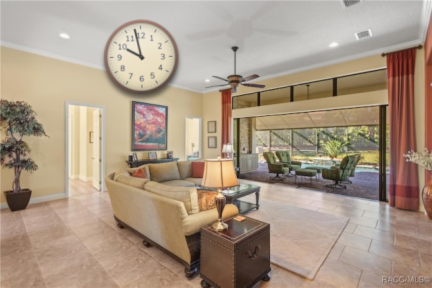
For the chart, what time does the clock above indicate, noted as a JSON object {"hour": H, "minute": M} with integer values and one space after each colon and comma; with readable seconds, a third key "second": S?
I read {"hour": 9, "minute": 58}
